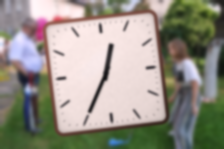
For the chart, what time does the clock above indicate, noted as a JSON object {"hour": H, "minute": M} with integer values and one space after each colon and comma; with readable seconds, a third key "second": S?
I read {"hour": 12, "minute": 35}
